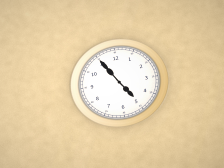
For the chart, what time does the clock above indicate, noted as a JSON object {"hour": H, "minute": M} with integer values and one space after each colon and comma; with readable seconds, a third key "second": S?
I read {"hour": 4, "minute": 55}
